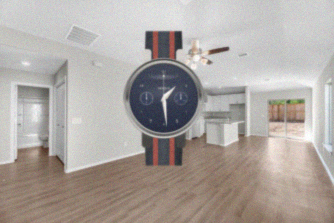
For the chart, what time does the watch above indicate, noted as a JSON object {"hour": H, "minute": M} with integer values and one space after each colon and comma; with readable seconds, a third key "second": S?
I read {"hour": 1, "minute": 29}
